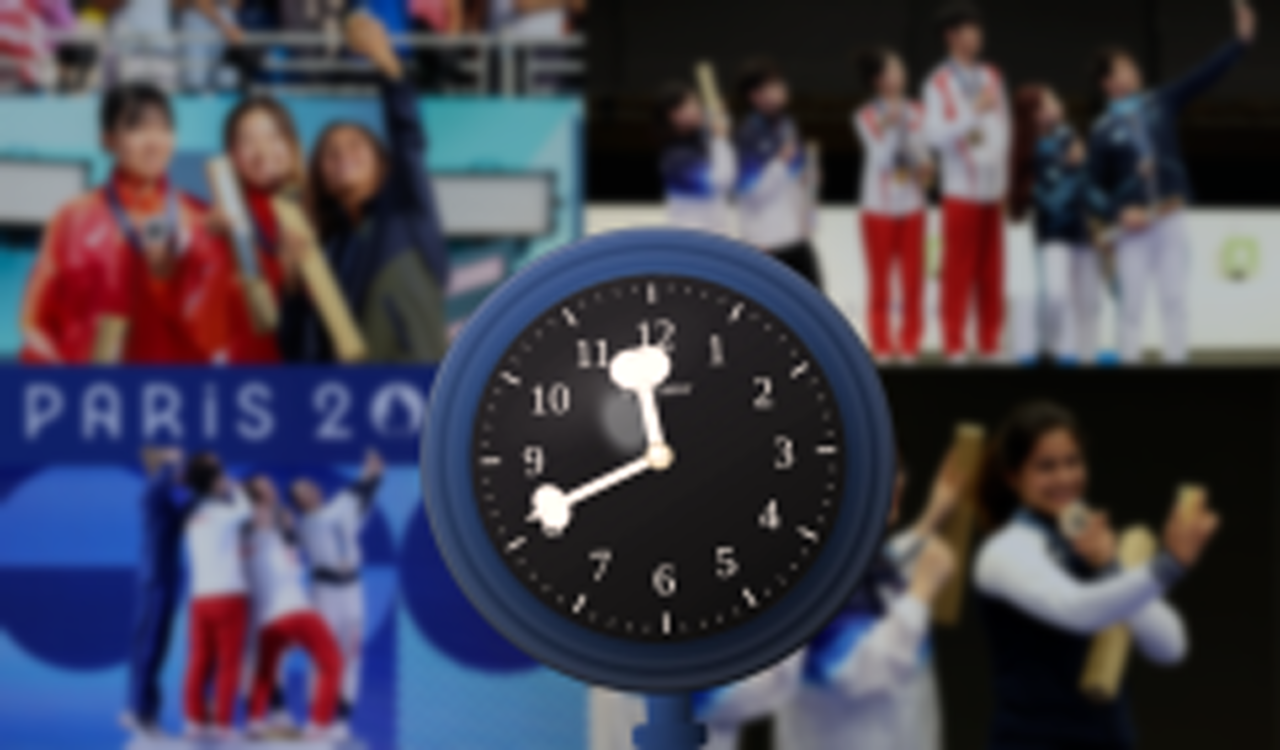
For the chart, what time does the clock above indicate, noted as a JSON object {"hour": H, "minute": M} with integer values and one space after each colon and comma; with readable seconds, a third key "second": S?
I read {"hour": 11, "minute": 41}
